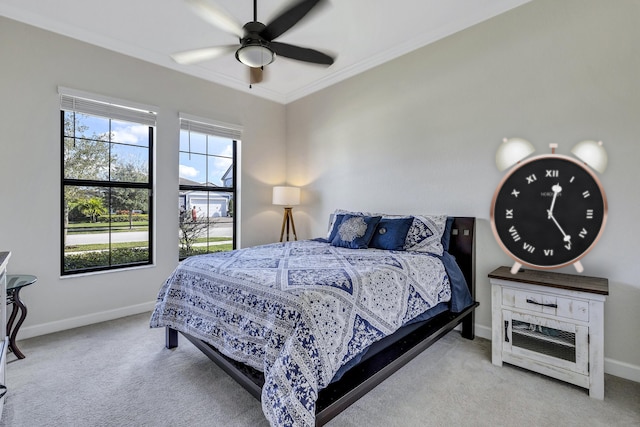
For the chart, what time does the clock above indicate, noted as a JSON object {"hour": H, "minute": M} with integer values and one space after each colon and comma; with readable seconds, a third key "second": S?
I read {"hour": 12, "minute": 24}
